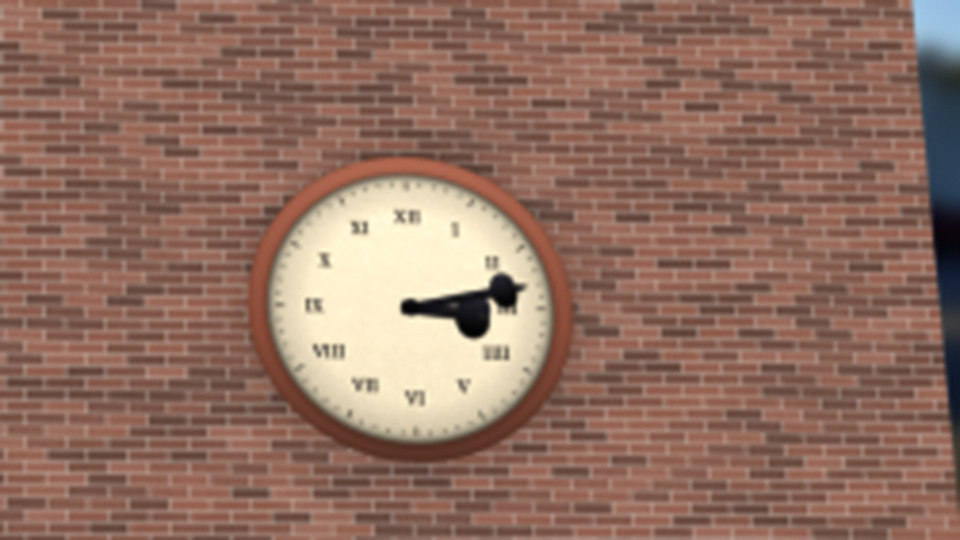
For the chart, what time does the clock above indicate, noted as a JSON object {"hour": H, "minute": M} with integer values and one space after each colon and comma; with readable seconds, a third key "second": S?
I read {"hour": 3, "minute": 13}
